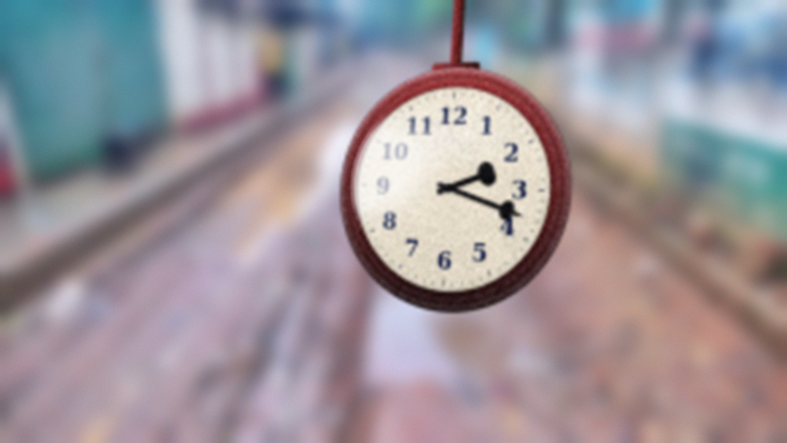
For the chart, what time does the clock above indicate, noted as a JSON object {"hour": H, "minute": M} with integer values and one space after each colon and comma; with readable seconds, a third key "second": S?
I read {"hour": 2, "minute": 18}
